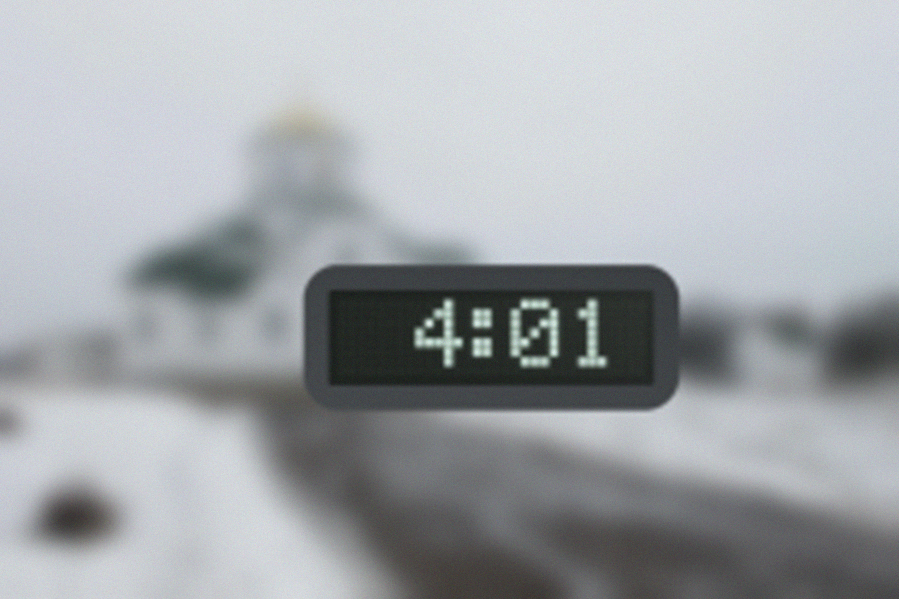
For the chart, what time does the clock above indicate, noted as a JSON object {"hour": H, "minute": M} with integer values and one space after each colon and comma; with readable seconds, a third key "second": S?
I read {"hour": 4, "minute": 1}
